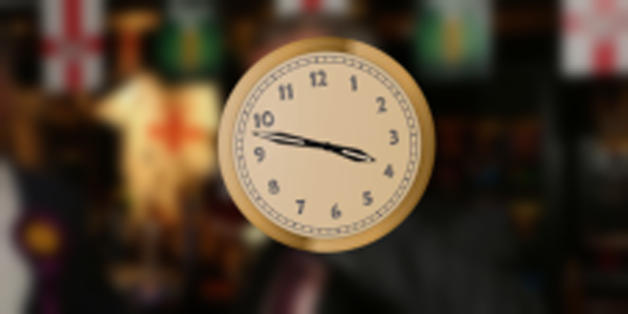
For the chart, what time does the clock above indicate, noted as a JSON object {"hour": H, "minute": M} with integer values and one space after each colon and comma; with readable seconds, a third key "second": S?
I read {"hour": 3, "minute": 48}
